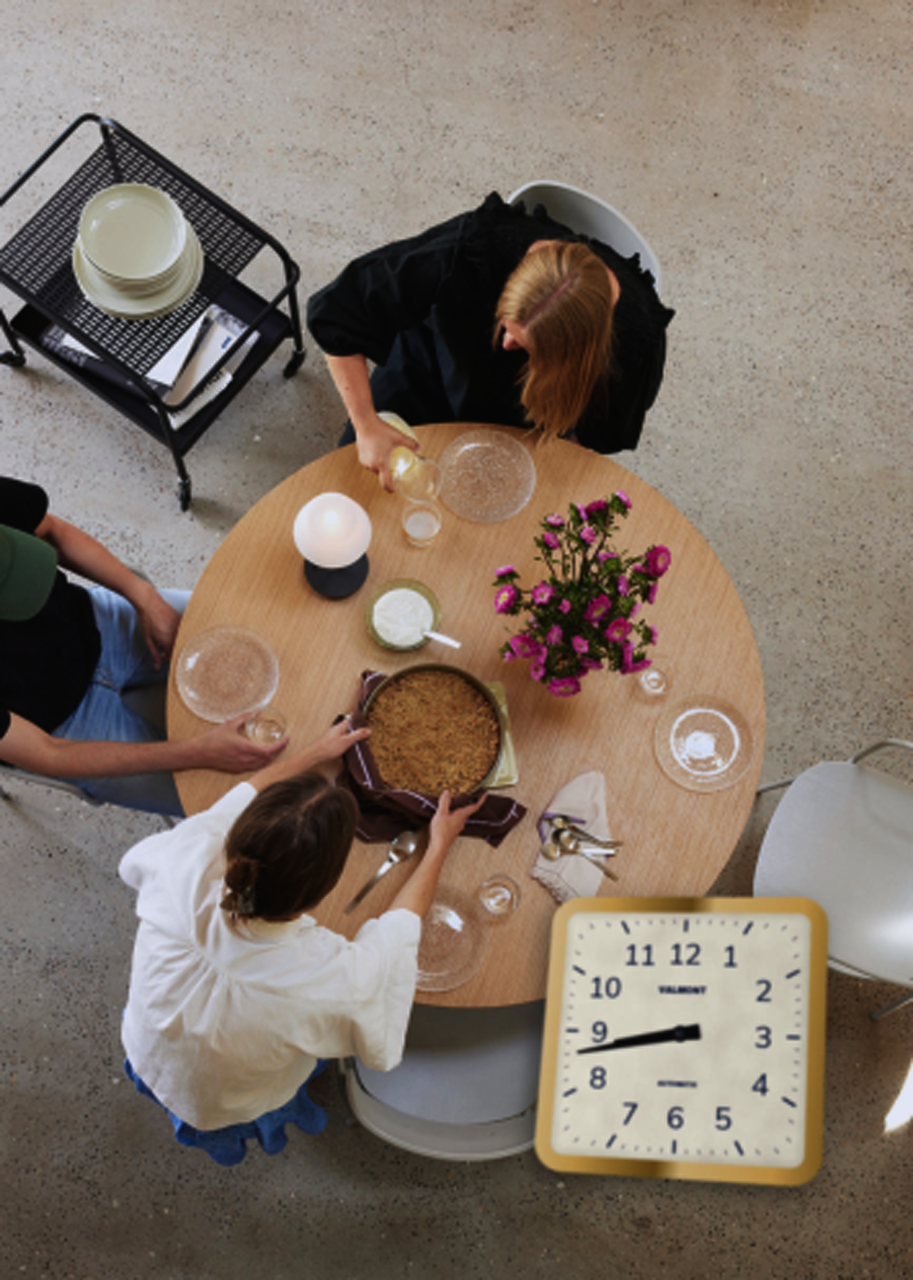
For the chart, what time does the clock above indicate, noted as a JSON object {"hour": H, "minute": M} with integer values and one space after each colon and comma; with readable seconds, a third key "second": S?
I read {"hour": 8, "minute": 43}
